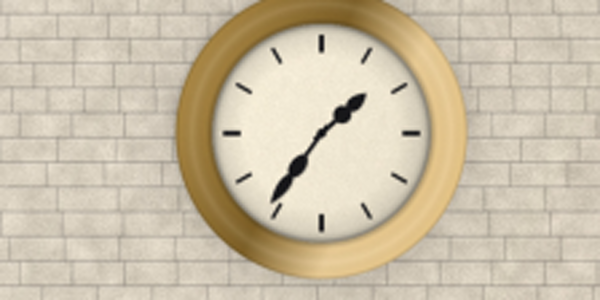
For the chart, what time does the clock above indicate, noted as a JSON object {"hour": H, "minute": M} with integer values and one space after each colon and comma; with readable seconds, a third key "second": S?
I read {"hour": 1, "minute": 36}
